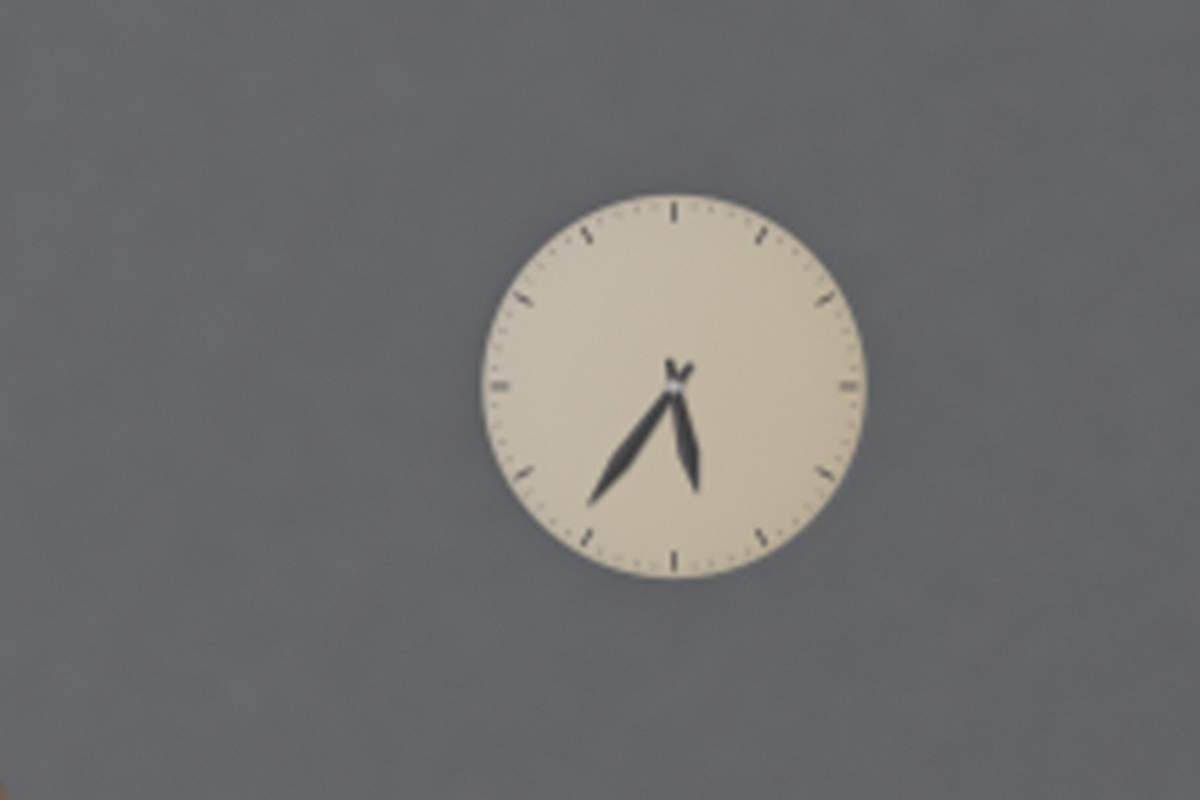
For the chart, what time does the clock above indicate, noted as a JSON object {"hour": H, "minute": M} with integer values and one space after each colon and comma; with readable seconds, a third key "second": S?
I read {"hour": 5, "minute": 36}
